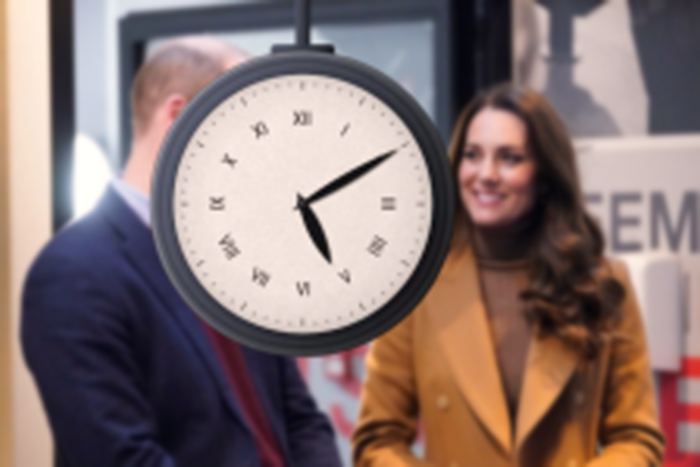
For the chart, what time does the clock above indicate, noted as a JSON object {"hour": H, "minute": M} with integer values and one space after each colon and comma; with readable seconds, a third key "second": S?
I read {"hour": 5, "minute": 10}
